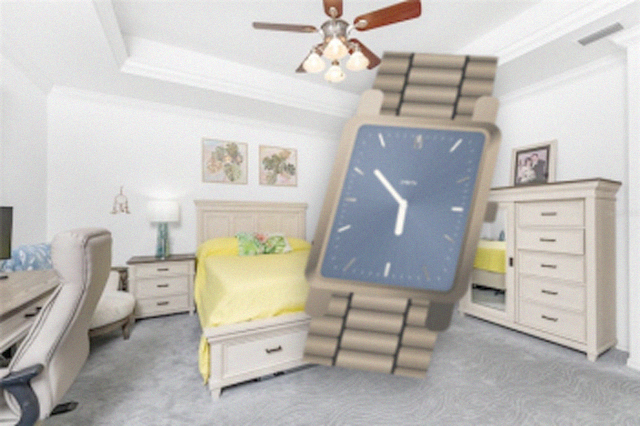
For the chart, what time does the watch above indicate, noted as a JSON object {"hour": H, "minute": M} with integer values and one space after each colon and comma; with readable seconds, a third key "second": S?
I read {"hour": 5, "minute": 52}
